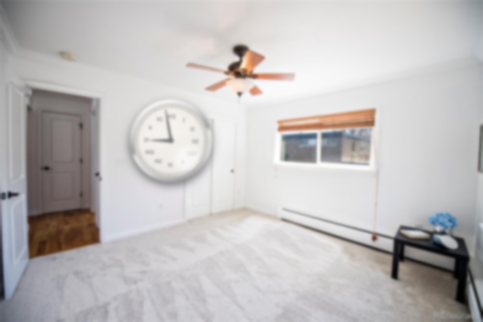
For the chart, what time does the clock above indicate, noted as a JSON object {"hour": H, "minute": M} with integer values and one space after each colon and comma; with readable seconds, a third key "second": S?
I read {"hour": 8, "minute": 58}
